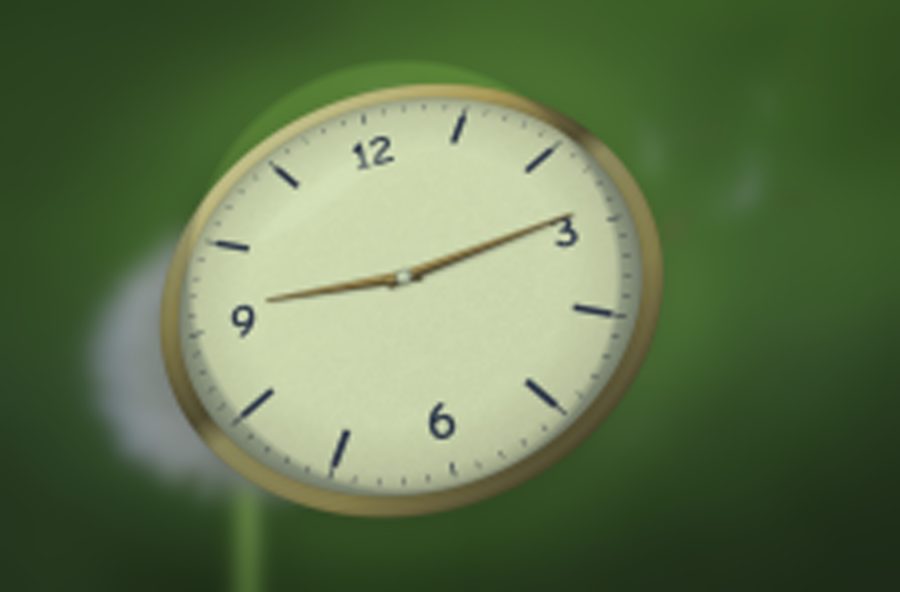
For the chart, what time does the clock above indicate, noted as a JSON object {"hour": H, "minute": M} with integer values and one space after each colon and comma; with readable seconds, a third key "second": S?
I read {"hour": 9, "minute": 14}
